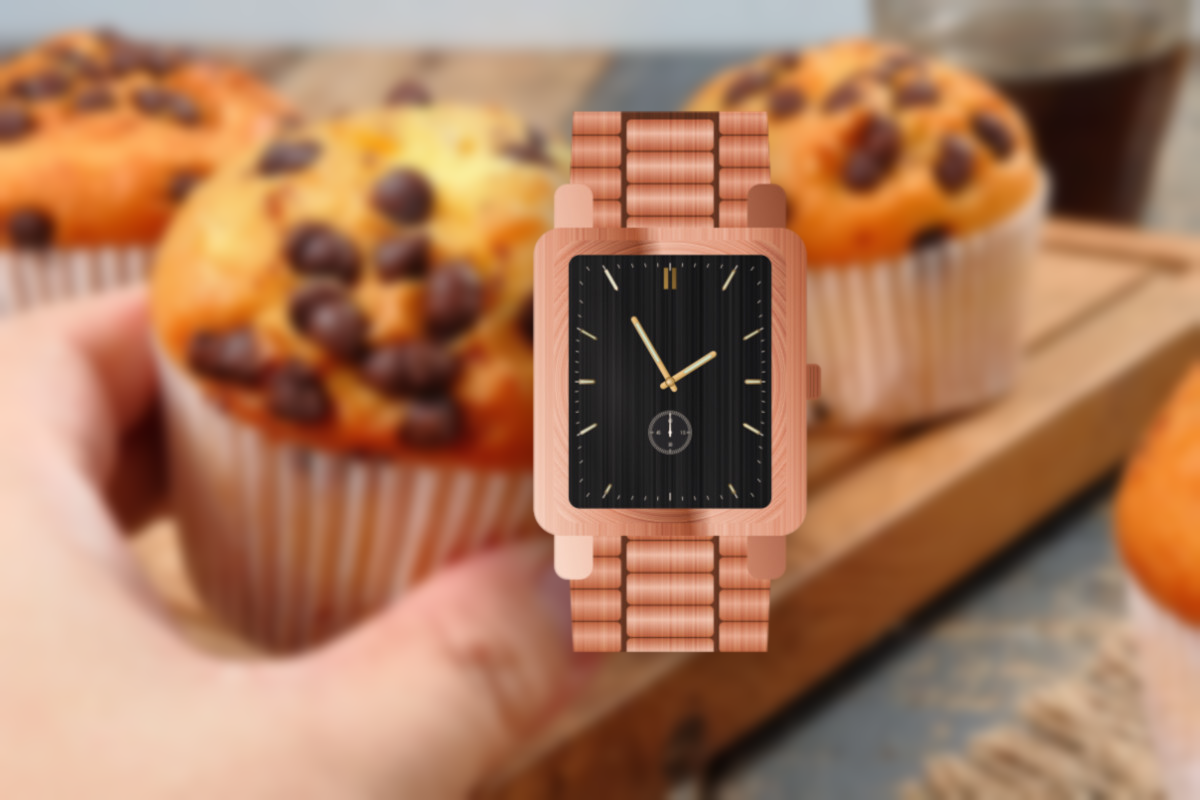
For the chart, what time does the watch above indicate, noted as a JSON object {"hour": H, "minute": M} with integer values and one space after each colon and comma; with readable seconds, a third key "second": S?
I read {"hour": 1, "minute": 55}
